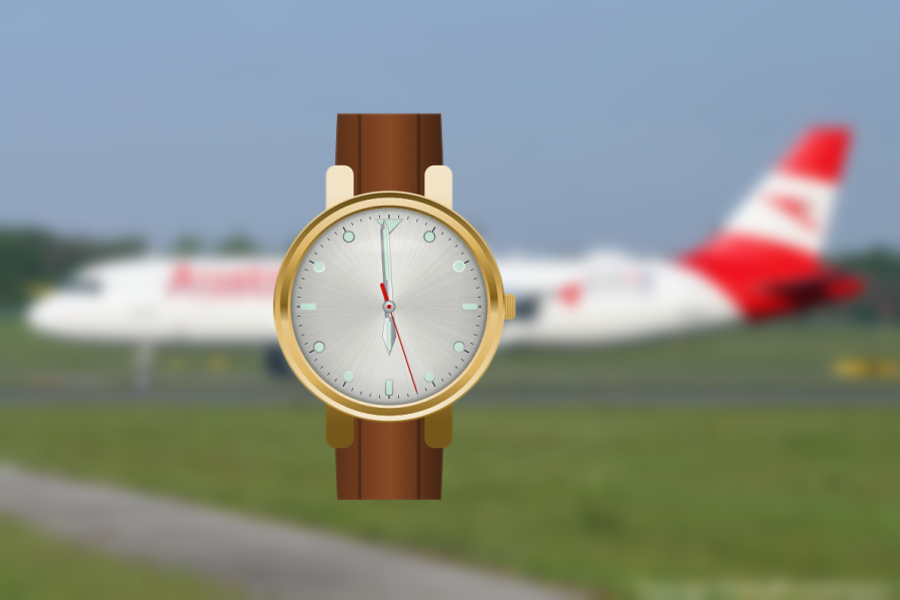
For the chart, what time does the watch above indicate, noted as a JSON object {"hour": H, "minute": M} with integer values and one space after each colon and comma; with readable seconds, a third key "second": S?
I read {"hour": 5, "minute": 59, "second": 27}
